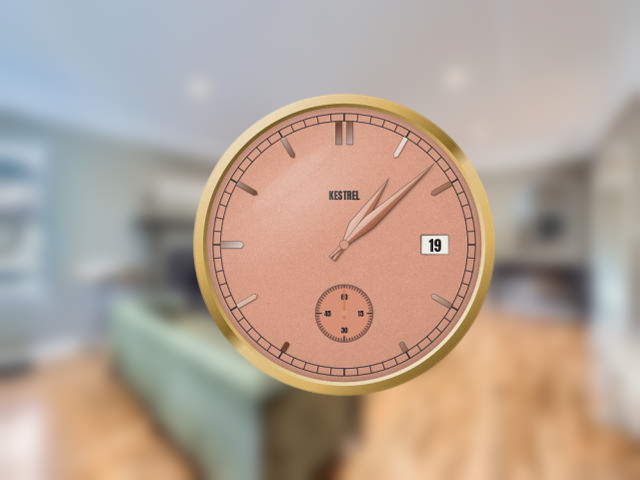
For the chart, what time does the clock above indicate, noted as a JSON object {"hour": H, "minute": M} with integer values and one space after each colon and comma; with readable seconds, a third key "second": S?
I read {"hour": 1, "minute": 8}
